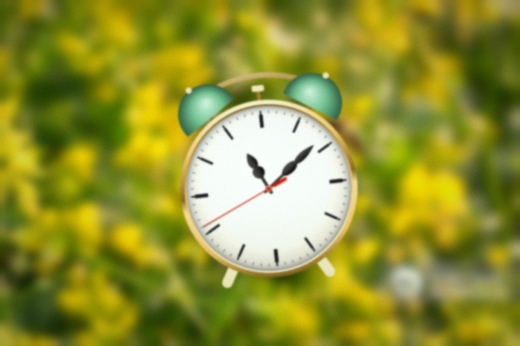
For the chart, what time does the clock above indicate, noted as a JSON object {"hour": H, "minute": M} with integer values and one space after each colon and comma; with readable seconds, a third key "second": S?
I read {"hour": 11, "minute": 8, "second": 41}
